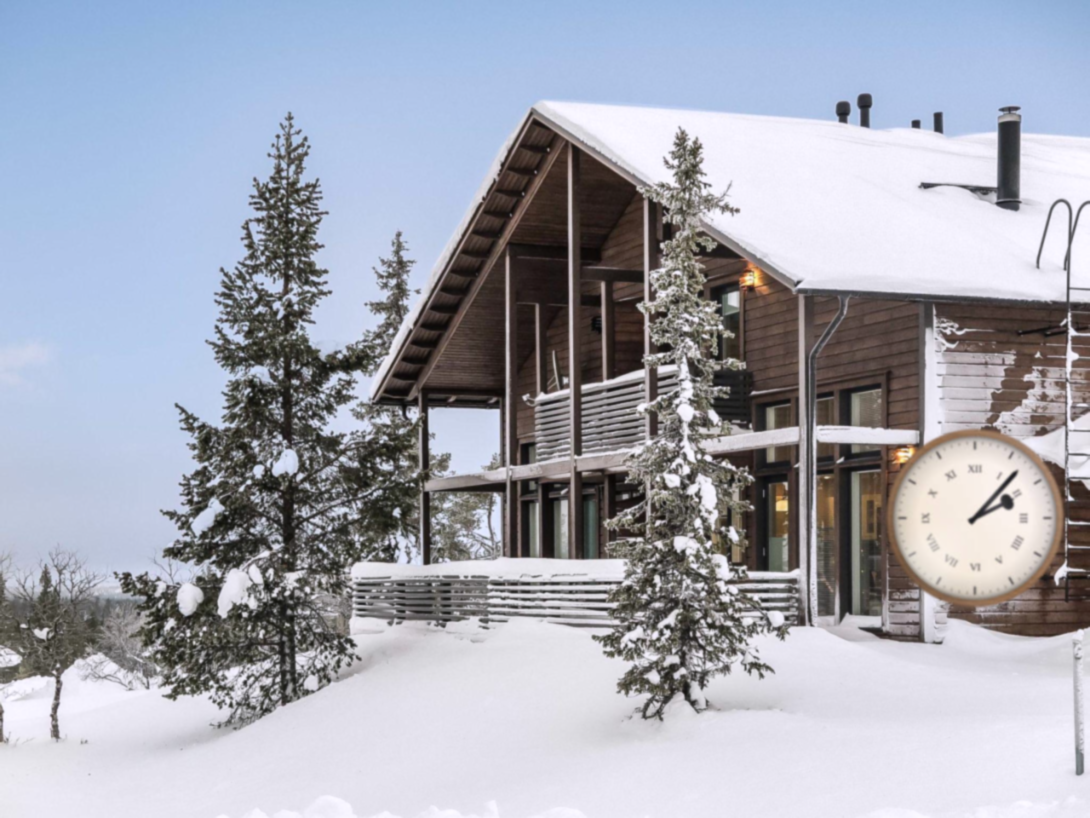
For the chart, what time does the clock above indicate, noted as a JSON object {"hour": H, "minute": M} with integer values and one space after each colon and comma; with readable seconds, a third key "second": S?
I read {"hour": 2, "minute": 7}
